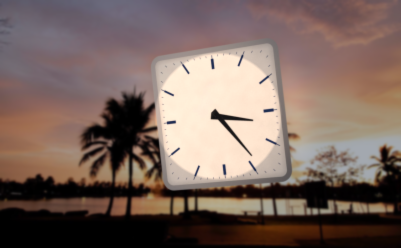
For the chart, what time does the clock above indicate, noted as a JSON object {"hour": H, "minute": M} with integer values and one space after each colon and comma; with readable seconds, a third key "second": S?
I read {"hour": 3, "minute": 24}
